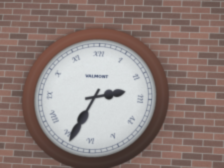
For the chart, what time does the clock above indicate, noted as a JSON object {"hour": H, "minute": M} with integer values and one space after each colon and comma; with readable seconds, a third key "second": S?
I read {"hour": 2, "minute": 34}
